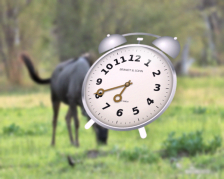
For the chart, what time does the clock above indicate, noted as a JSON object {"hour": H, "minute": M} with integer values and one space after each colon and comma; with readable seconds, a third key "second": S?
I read {"hour": 6, "minute": 41}
